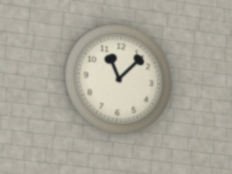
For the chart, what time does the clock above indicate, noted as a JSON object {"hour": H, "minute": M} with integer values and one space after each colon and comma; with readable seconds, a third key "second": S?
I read {"hour": 11, "minute": 7}
